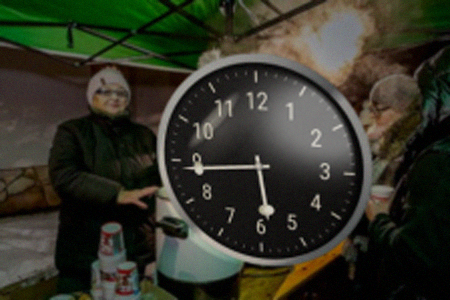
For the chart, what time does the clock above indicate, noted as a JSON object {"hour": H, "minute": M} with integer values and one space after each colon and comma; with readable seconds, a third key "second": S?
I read {"hour": 5, "minute": 44}
